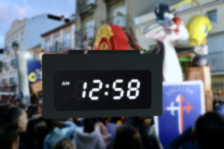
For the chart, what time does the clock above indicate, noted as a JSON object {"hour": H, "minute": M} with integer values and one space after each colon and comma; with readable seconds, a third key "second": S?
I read {"hour": 12, "minute": 58}
